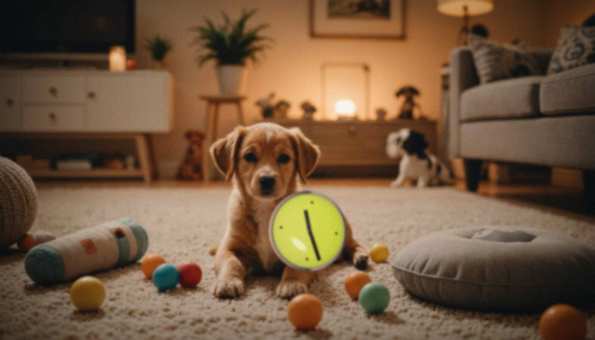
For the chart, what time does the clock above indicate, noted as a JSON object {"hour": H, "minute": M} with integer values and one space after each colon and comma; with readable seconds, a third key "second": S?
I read {"hour": 11, "minute": 26}
